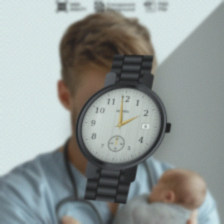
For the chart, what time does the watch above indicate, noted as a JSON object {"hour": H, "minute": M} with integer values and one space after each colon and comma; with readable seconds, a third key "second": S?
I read {"hour": 1, "minute": 59}
